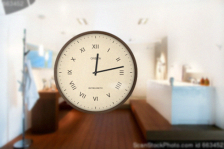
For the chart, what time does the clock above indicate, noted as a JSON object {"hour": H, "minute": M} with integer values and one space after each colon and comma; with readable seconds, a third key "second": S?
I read {"hour": 12, "minute": 13}
